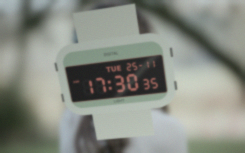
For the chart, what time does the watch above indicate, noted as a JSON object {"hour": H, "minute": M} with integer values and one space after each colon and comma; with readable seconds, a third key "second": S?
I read {"hour": 17, "minute": 30, "second": 35}
